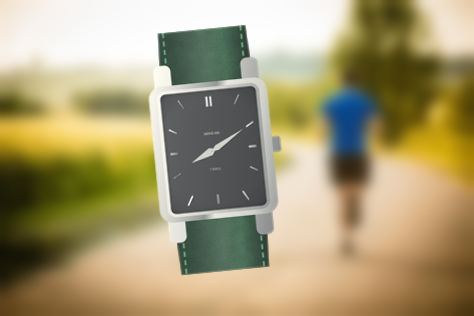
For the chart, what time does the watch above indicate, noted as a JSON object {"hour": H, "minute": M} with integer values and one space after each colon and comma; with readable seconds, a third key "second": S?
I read {"hour": 8, "minute": 10}
